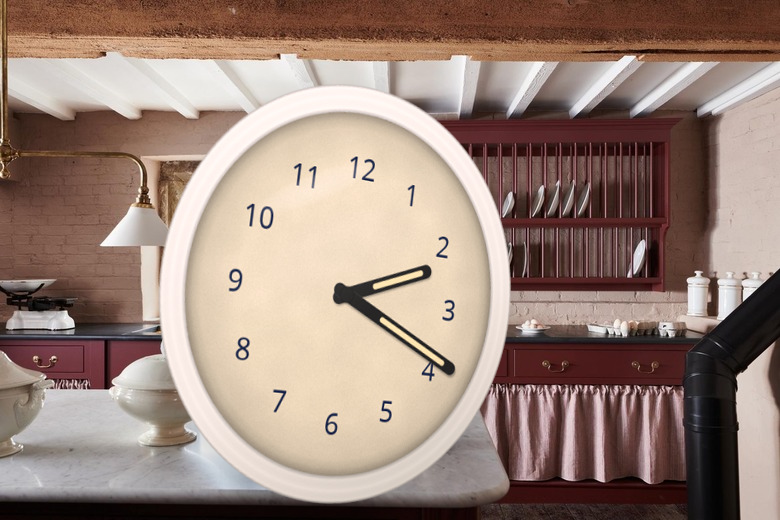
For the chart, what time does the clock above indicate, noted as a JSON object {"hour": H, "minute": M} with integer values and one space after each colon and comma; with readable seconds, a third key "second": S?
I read {"hour": 2, "minute": 19}
